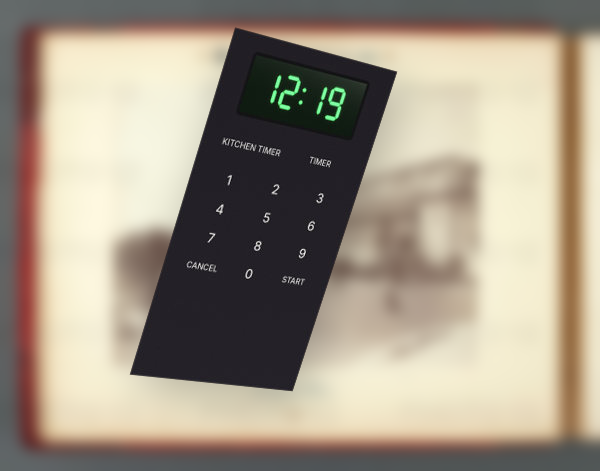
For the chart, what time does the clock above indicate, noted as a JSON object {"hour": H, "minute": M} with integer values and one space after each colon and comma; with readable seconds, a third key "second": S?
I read {"hour": 12, "minute": 19}
